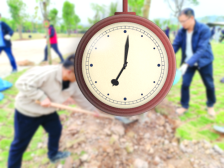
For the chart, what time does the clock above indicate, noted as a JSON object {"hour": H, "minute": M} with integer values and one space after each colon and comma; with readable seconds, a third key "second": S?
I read {"hour": 7, "minute": 1}
